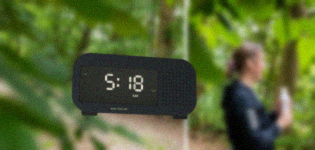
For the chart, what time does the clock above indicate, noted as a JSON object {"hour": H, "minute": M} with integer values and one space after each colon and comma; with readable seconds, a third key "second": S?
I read {"hour": 5, "minute": 18}
